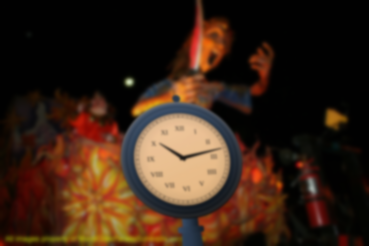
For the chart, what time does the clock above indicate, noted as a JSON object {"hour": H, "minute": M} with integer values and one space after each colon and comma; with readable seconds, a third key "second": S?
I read {"hour": 10, "minute": 13}
